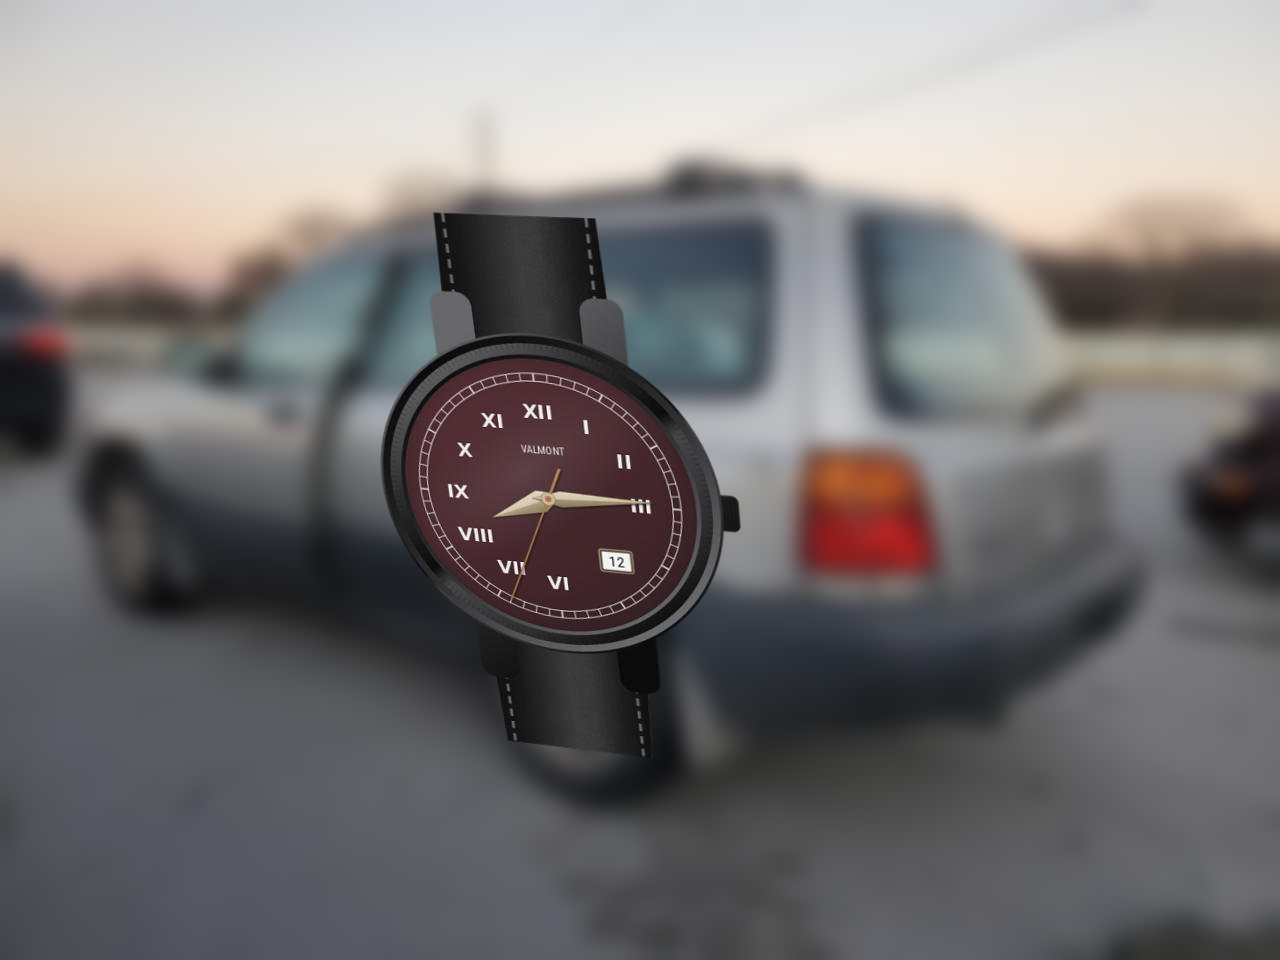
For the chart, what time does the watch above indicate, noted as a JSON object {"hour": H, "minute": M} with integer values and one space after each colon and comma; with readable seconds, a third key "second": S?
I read {"hour": 8, "minute": 14, "second": 34}
